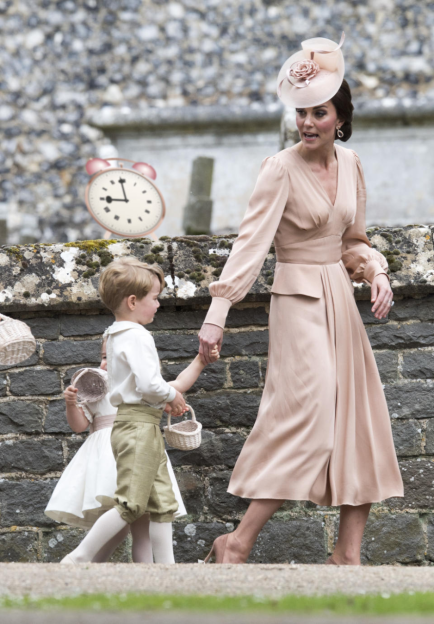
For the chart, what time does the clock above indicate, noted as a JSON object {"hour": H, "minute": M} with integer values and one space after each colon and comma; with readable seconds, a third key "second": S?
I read {"hour": 8, "minute": 59}
